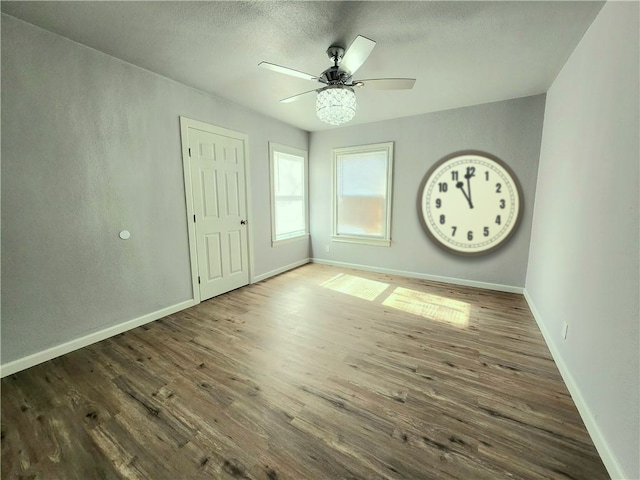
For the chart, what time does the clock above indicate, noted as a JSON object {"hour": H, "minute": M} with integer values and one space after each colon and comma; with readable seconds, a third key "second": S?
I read {"hour": 10, "minute": 59}
